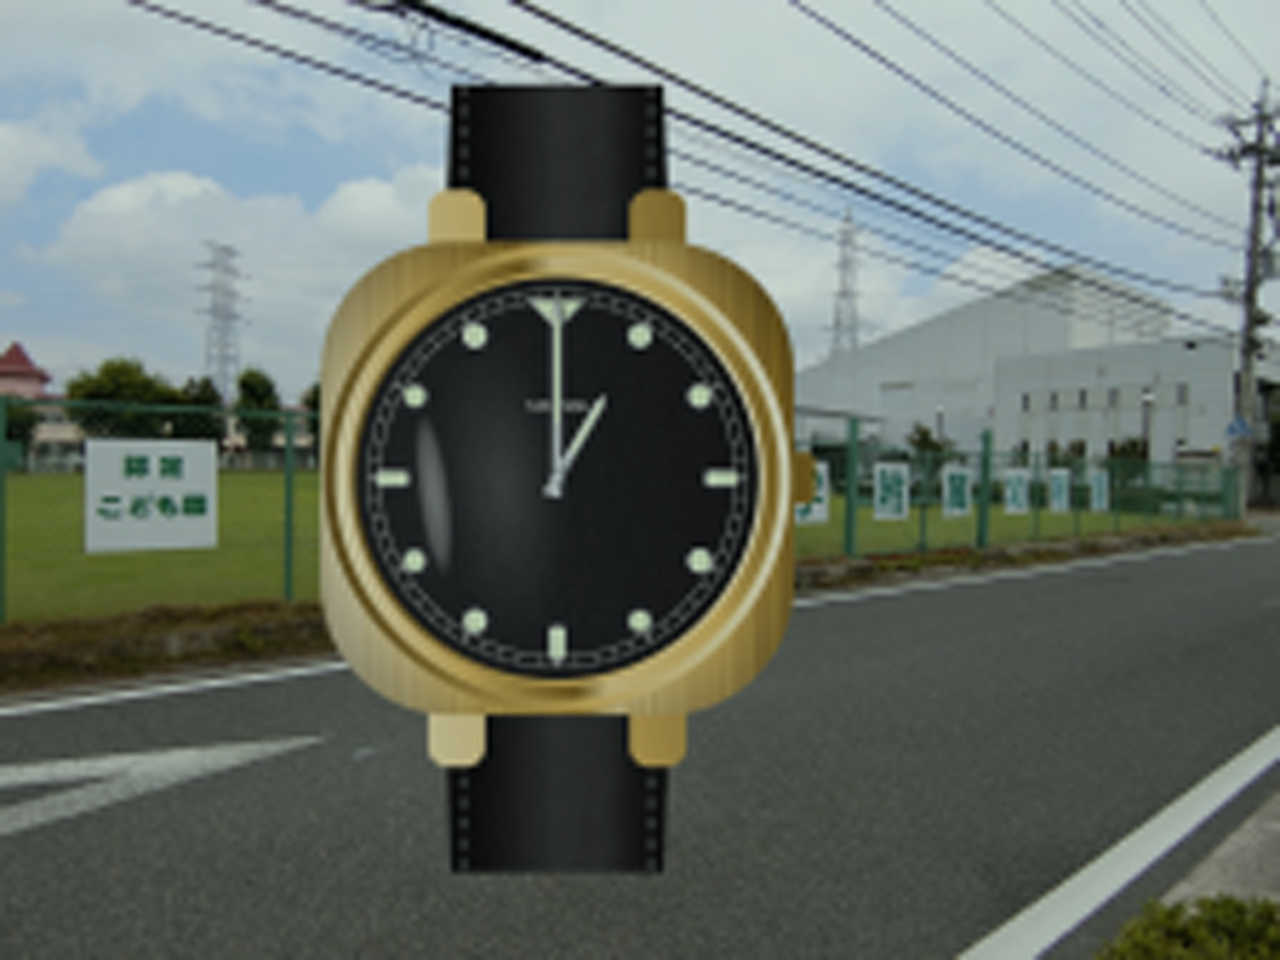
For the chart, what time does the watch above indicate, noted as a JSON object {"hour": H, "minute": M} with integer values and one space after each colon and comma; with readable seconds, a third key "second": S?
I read {"hour": 1, "minute": 0}
